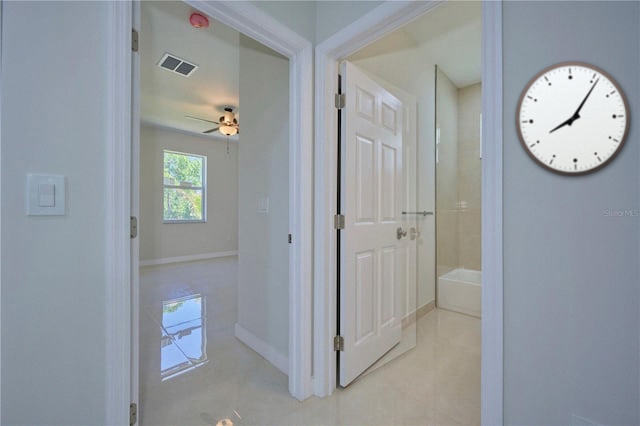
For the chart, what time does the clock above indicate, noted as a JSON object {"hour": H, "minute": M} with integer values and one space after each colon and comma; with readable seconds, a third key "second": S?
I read {"hour": 8, "minute": 6}
